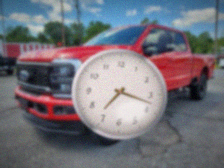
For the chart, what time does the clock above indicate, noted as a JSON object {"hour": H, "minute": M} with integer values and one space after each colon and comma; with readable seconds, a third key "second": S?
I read {"hour": 7, "minute": 18}
